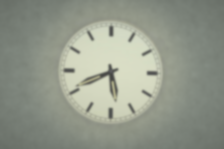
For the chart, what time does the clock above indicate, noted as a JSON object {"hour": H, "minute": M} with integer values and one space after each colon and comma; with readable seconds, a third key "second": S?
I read {"hour": 5, "minute": 41}
